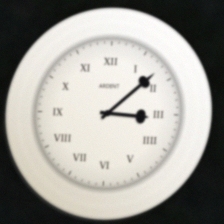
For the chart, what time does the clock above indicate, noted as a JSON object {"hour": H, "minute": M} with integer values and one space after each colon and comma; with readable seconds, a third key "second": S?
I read {"hour": 3, "minute": 8}
